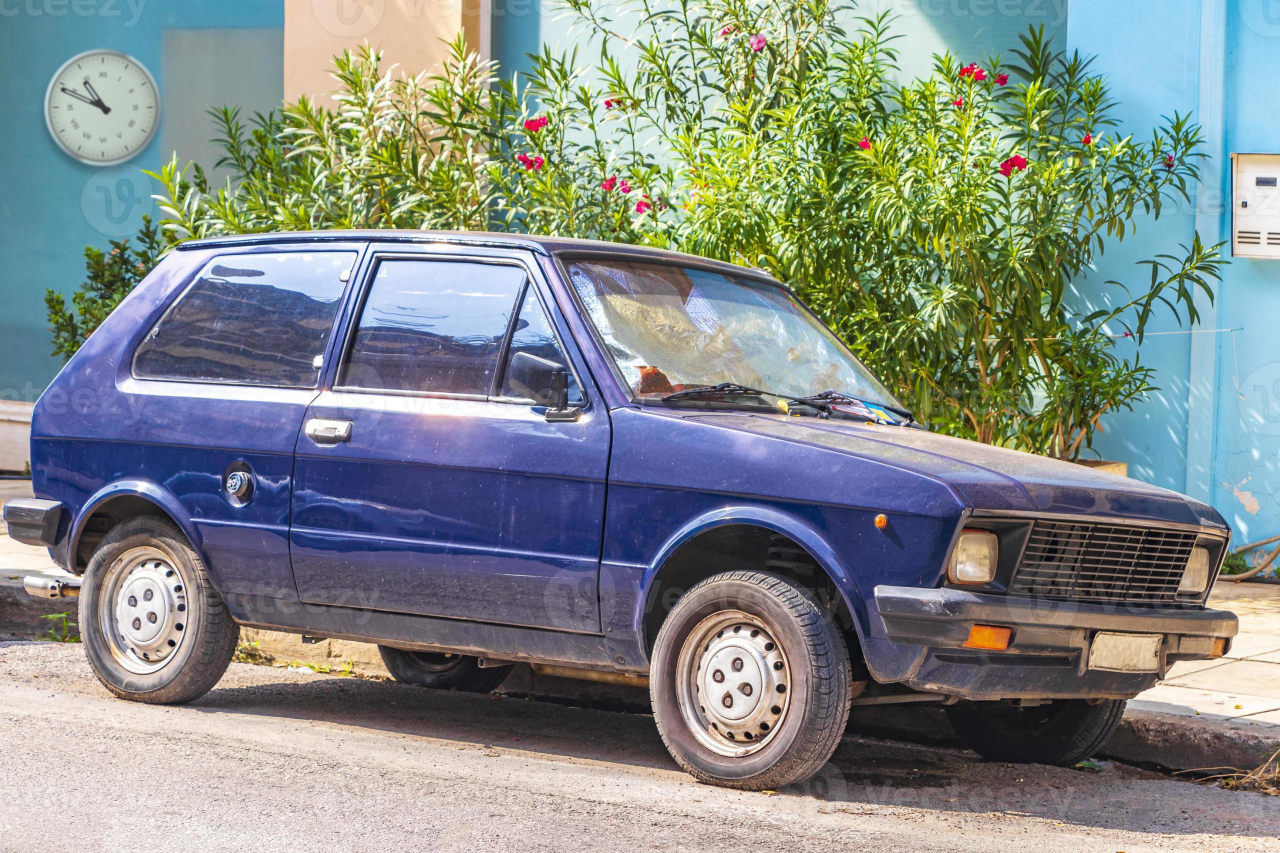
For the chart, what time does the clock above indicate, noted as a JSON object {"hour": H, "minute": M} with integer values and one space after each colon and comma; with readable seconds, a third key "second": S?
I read {"hour": 10, "minute": 49}
